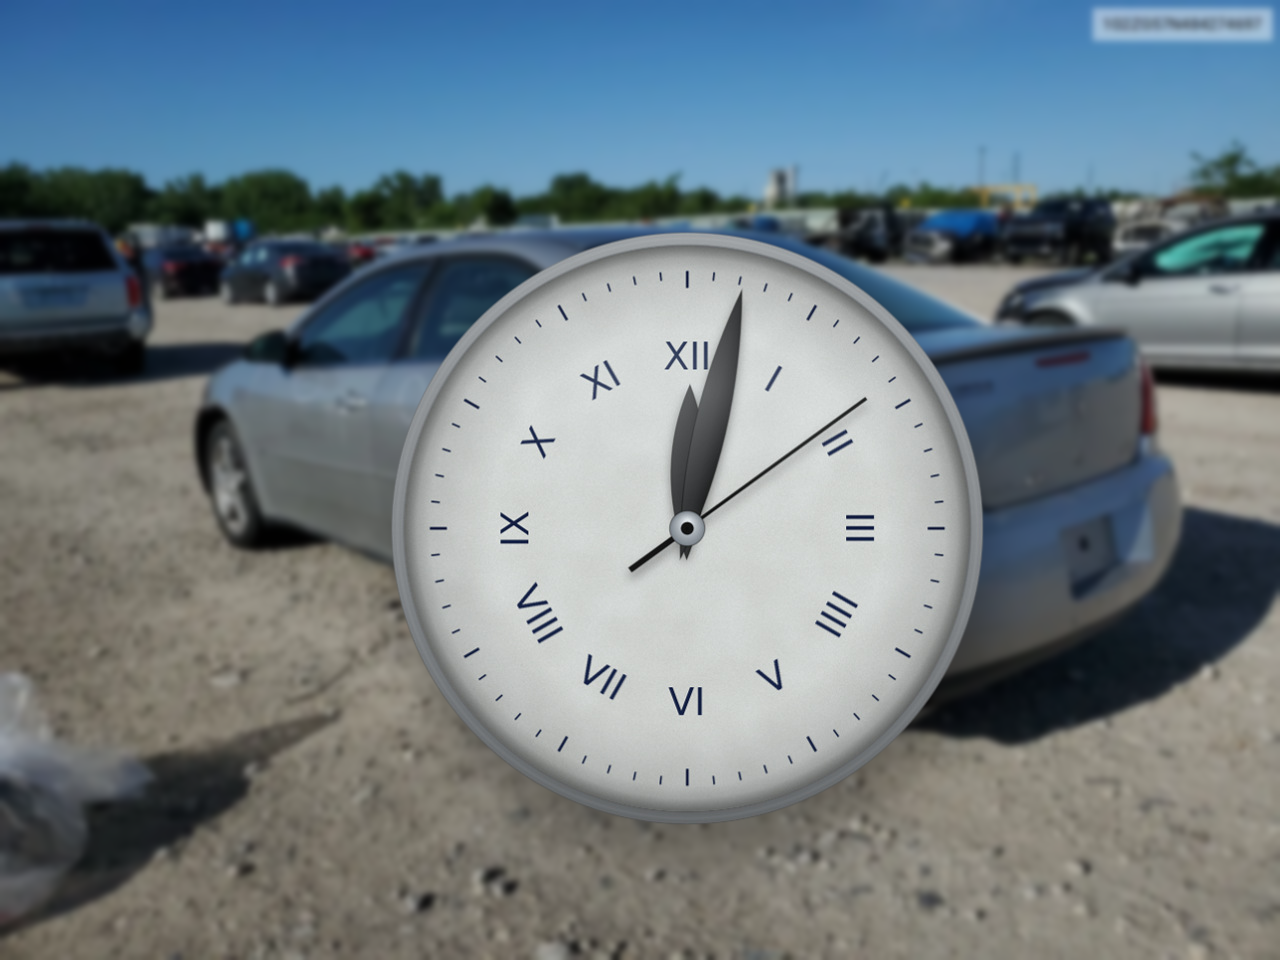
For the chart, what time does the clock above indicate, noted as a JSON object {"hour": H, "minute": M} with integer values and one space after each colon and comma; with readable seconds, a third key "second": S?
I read {"hour": 12, "minute": 2, "second": 9}
